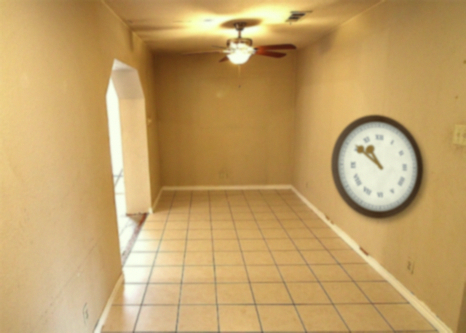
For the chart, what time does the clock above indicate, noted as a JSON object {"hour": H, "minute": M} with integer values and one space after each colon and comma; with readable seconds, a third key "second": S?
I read {"hour": 10, "minute": 51}
